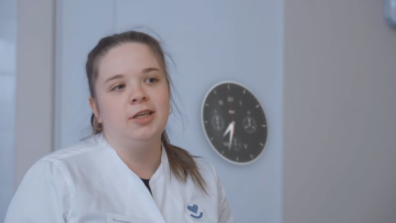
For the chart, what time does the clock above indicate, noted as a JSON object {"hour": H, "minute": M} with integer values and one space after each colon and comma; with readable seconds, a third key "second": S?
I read {"hour": 7, "minute": 33}
